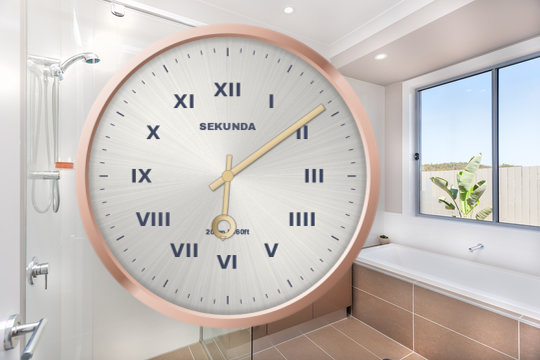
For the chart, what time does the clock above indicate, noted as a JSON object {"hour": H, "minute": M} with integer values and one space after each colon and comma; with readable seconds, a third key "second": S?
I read {"hour": 6, "minute": 9}
